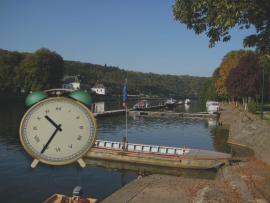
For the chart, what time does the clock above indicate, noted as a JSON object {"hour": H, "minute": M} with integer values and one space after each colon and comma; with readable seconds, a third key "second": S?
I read {"hour": 10, "minute": 35}
